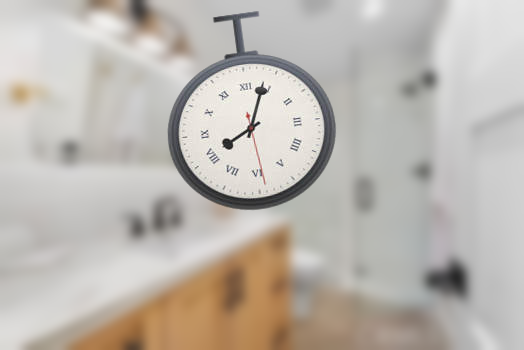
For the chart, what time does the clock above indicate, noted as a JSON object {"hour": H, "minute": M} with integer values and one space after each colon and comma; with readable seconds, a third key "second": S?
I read {"hour": 8, "minute": 3, "second": 29}
